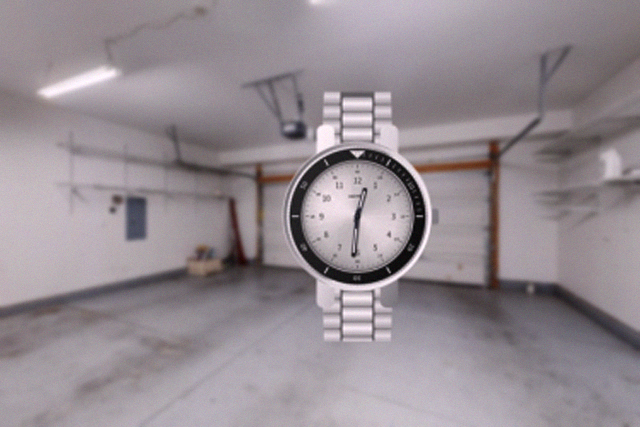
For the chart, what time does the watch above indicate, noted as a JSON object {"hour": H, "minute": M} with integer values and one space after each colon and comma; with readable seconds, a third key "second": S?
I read {"hour": 12, "minute": 31}
